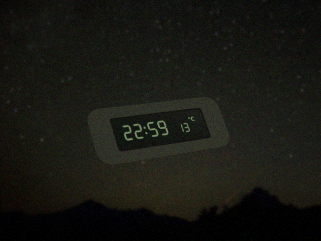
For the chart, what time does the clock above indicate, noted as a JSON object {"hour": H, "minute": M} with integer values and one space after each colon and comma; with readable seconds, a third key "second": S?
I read {"hour": 22, "minute": 59}
